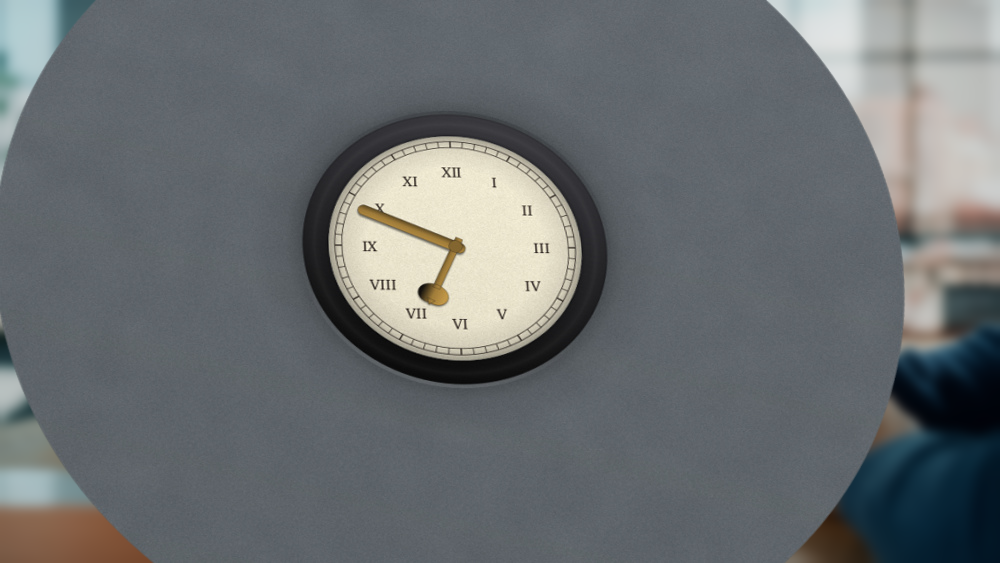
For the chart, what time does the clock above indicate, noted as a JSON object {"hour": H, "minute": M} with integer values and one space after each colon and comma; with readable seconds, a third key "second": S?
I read {"hour": 6, "minute": 49}
